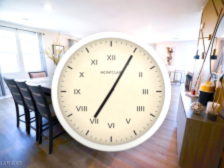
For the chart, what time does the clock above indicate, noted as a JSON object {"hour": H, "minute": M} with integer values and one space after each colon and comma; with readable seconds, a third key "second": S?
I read {"hour": 7, "minute": 5}
